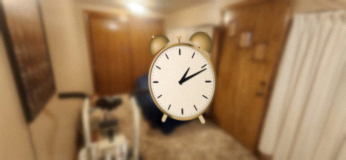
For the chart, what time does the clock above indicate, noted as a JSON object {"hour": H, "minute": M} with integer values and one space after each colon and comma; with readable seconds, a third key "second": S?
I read {"hour": 1, "minute": 11}
